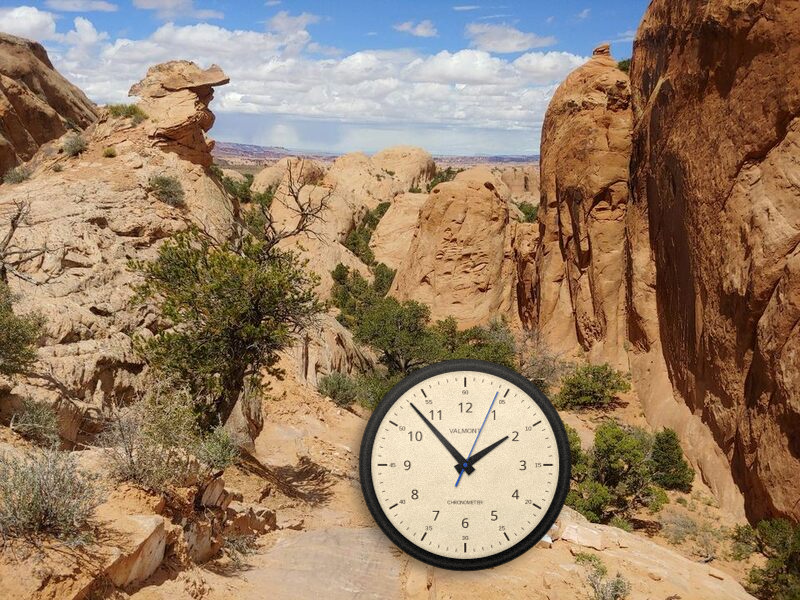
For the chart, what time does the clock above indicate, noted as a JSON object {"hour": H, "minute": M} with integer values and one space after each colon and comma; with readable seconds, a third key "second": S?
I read {"hour": 1, "minute": 53, "second": 4}
